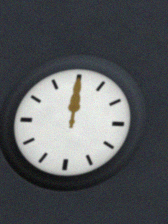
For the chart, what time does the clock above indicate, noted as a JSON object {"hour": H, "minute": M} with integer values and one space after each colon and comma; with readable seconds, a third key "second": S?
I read {"hour": 12, "minute": 0}
